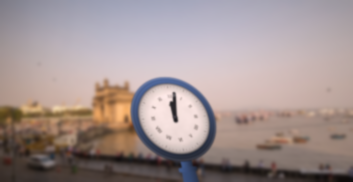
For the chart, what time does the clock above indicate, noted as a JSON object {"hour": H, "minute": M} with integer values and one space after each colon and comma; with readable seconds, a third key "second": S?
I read {"hour": 12, "minute": 2}
